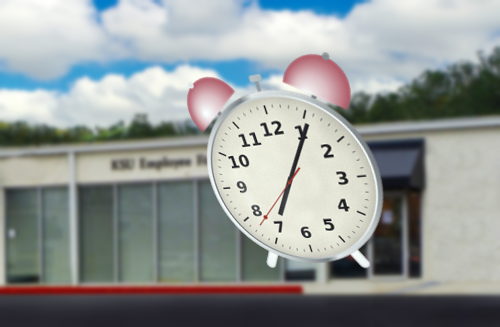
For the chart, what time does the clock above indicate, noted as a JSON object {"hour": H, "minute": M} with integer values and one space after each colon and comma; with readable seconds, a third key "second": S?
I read {"hour": 7, "minute": 5, "second": 38}
